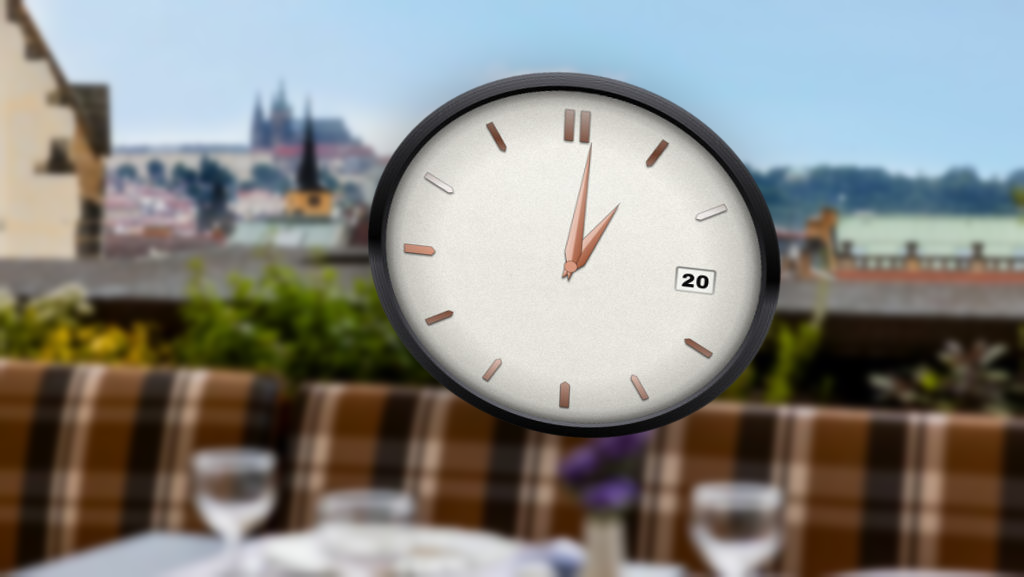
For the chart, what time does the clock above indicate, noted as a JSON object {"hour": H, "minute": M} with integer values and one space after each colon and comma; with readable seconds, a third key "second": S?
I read {"hour": 1, "minute": 1}
